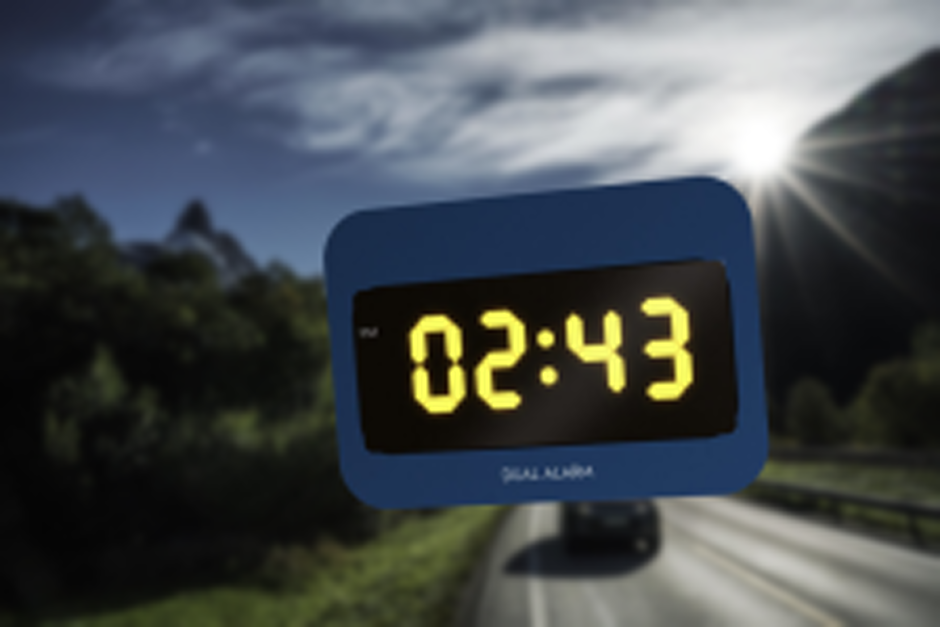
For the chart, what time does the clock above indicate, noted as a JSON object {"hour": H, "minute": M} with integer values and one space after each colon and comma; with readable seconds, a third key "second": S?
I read {"hour": 2, "minute": 43}
